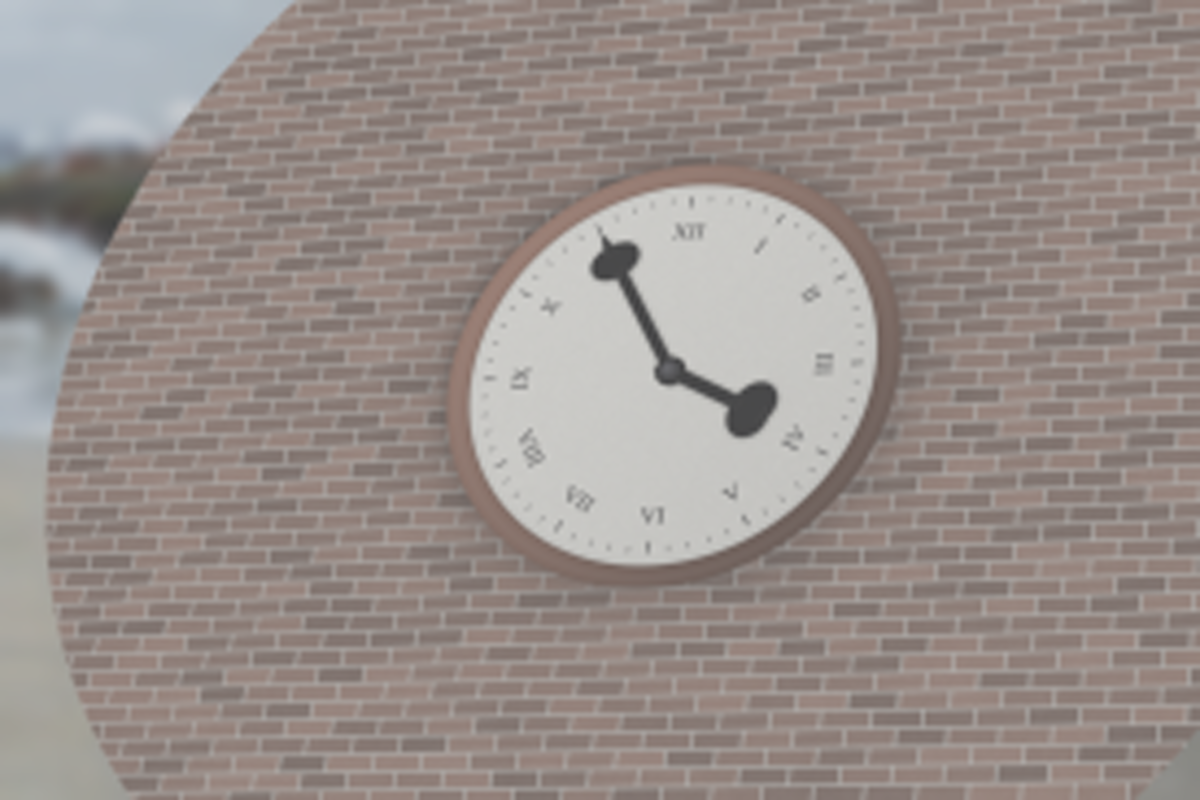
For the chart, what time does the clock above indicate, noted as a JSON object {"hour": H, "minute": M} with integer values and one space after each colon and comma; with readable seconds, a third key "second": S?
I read {"hour": 3, "minute": 55}
